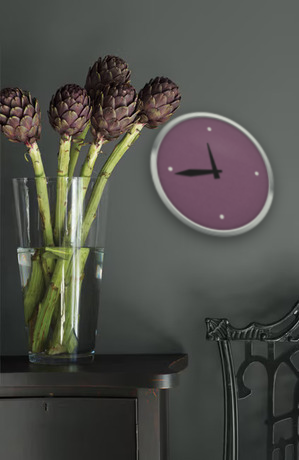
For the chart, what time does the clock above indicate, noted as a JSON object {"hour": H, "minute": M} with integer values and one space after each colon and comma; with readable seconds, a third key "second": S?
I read {"hour": 11, "minute": 44}
